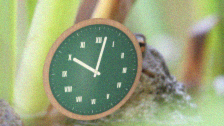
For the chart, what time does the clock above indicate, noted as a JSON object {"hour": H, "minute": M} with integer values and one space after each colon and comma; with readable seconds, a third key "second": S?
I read {"hour": 10, "minute": 2}
